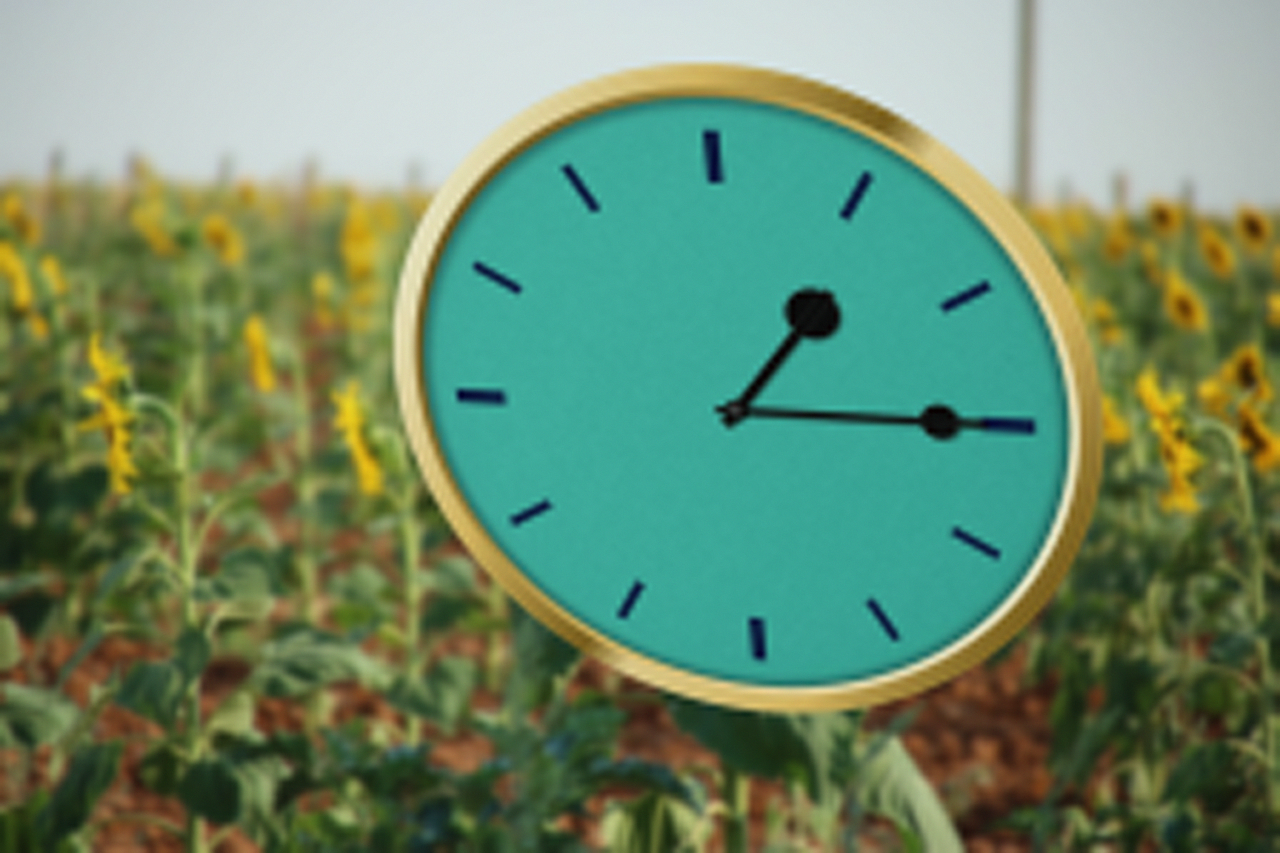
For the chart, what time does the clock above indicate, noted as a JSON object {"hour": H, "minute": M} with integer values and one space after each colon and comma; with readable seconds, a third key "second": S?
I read {"hour": 1, "minute": 15}
